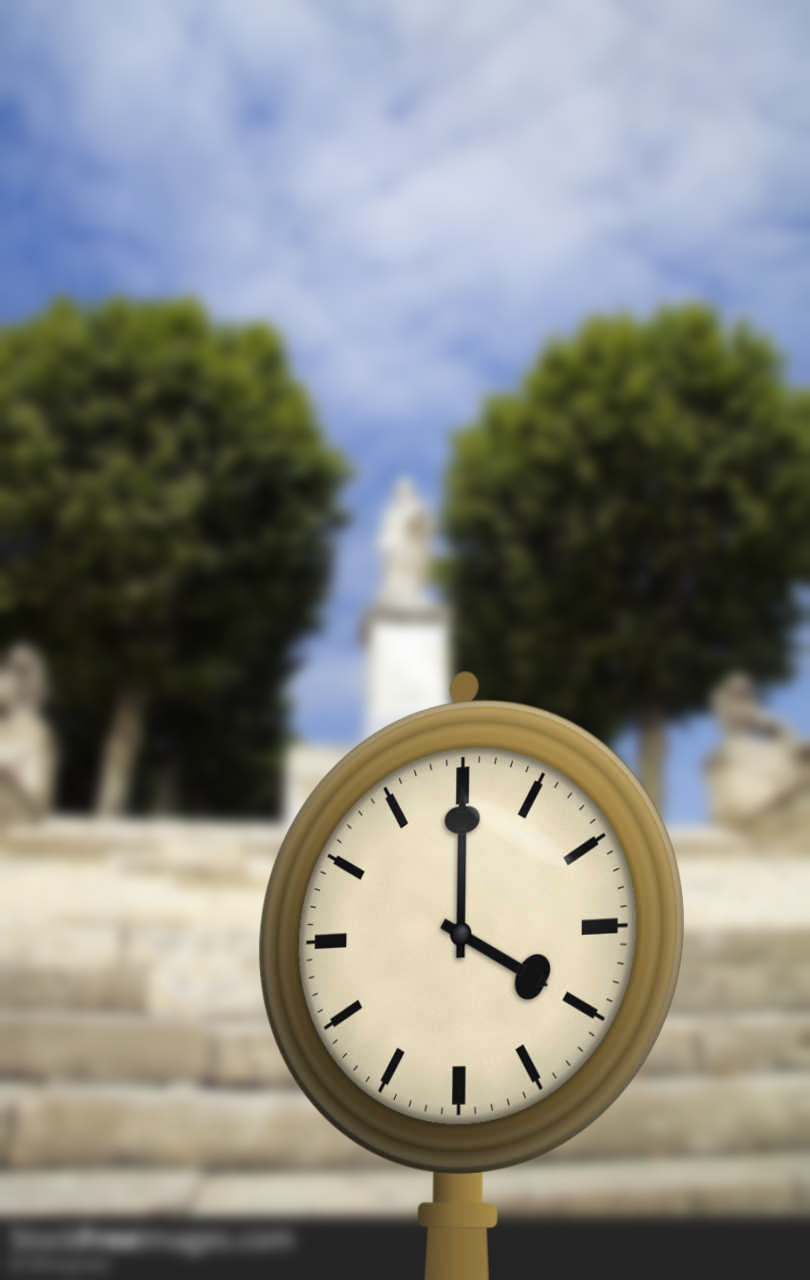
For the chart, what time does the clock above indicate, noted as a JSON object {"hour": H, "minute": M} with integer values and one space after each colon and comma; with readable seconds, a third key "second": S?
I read {"hour": 4, "minute": 0}
